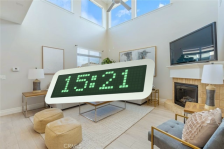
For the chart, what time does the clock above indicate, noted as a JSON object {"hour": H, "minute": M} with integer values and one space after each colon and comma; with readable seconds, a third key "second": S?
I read {"hour": 15, "minute": 21}
